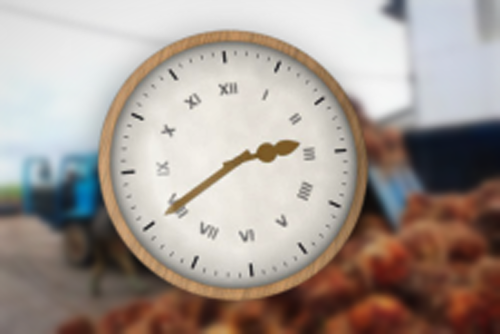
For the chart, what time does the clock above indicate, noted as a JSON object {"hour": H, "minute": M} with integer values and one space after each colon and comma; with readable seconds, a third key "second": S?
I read {"hour": 2, "minute": 40}
